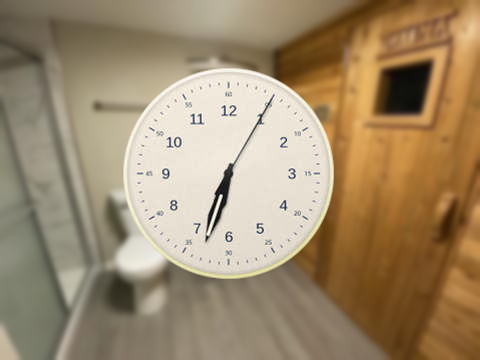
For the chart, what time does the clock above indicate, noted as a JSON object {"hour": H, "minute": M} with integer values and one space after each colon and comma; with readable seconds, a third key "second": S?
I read {"hour": 6, "minute": 33, "second": 5}
